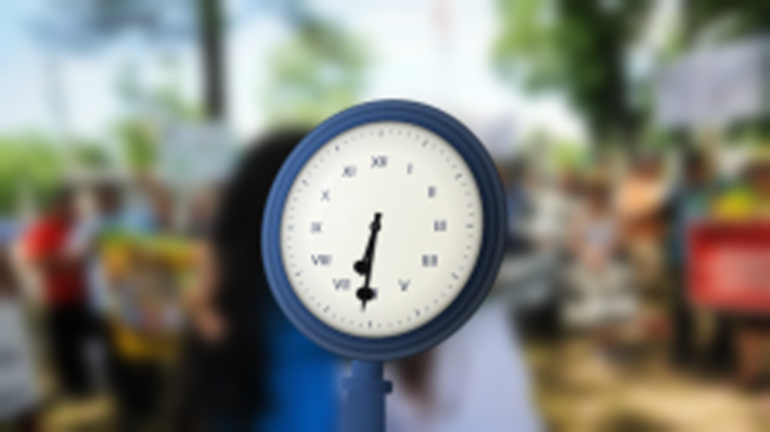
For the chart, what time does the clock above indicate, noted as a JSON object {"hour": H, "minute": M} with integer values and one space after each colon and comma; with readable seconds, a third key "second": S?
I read {"hour": 6, "minute": 31}
